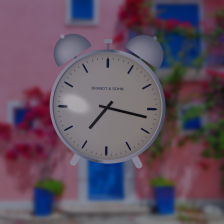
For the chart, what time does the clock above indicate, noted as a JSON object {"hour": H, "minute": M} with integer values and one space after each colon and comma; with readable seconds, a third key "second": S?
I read {"hour": 7, "minute": 17}
